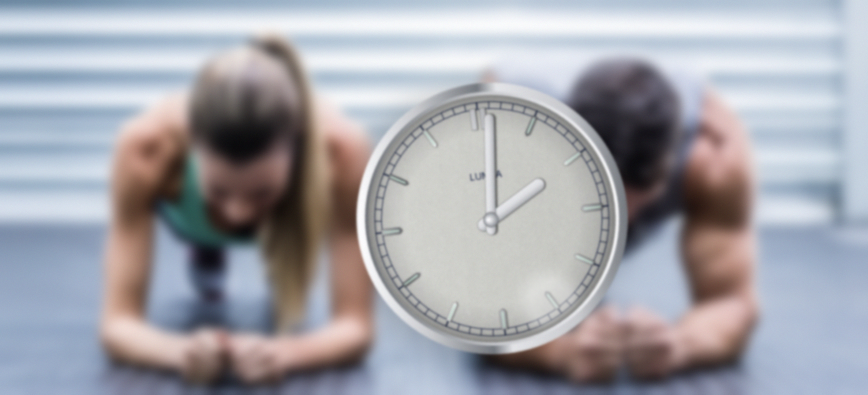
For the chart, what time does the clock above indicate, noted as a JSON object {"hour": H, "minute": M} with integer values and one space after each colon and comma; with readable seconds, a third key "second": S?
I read {"hour": 2, "minute": 1}
